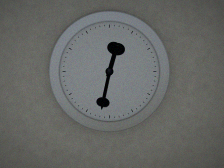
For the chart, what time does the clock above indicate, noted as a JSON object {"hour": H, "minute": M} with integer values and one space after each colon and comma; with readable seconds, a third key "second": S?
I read {"hour": 12, "minute": 32}
